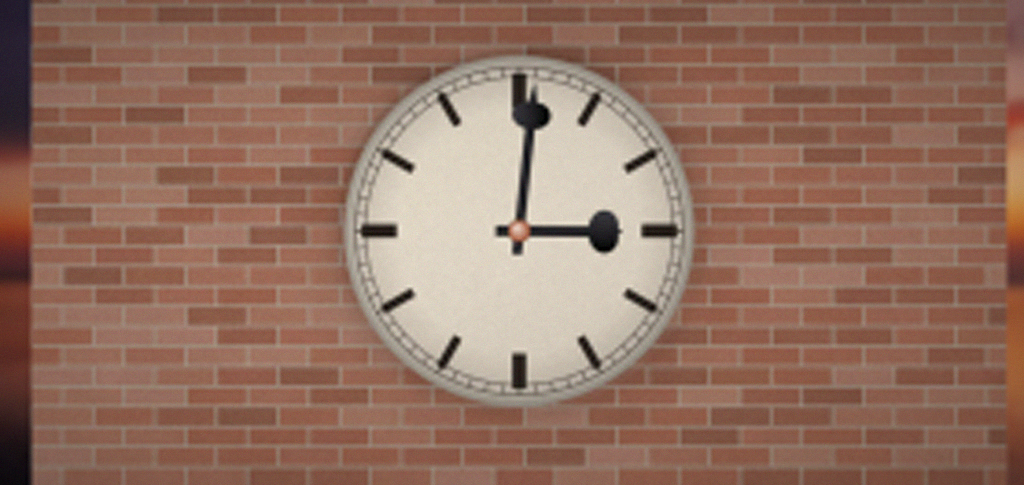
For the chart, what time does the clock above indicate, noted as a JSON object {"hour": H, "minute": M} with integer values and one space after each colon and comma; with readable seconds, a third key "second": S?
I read {"hour": 3, "minute": 1}
